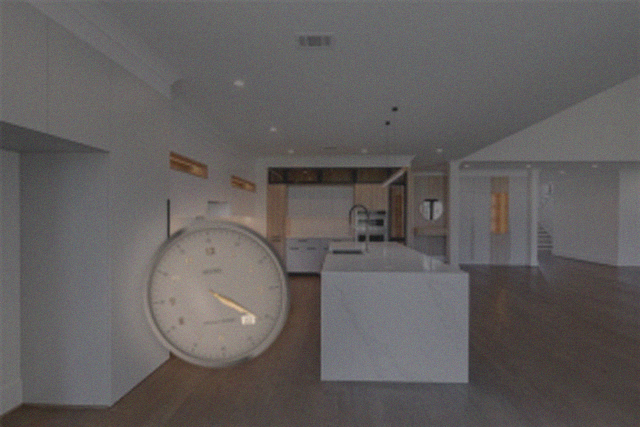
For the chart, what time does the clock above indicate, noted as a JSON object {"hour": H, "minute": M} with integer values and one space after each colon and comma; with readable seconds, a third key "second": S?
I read {"hour": 4, "minute": 21}
